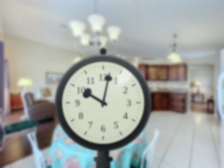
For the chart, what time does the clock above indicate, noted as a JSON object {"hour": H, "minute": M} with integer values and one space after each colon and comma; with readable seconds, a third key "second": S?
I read {"hour": 10, "minute": 2}
